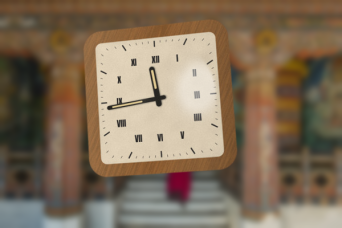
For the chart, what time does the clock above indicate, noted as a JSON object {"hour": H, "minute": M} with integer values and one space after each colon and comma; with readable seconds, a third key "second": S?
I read {"hour": 11, "minute": 44}
